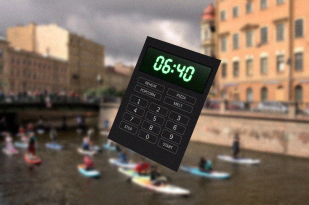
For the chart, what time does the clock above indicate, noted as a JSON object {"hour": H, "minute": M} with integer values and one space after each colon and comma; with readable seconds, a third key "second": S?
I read {"hour": 6, "minute": 40}
